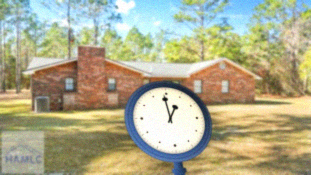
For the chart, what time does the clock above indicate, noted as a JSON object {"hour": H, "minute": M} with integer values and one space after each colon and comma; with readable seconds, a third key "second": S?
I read {"hour": 12, "minute": 59}
